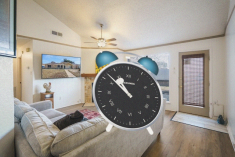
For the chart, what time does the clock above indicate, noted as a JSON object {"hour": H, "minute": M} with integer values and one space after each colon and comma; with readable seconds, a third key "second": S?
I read {"hour": 10, "minute": 52}
